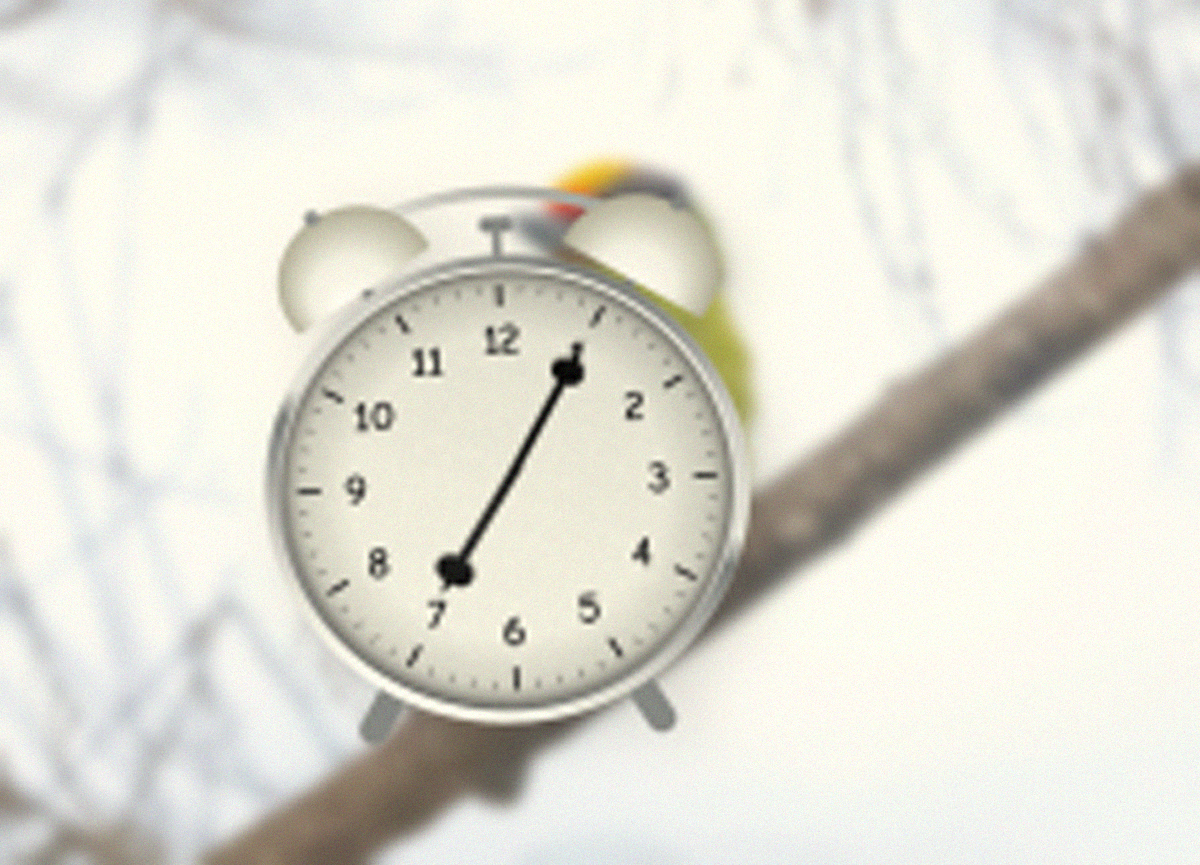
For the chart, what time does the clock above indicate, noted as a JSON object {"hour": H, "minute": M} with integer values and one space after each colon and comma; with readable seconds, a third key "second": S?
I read {"hour": 7, "minute": 5}
